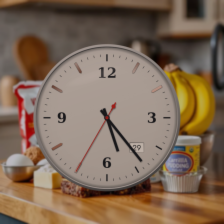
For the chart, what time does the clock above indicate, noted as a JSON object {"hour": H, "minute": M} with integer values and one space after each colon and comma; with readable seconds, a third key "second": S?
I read {"hour": 5, "minute": 23, "second": 35}
